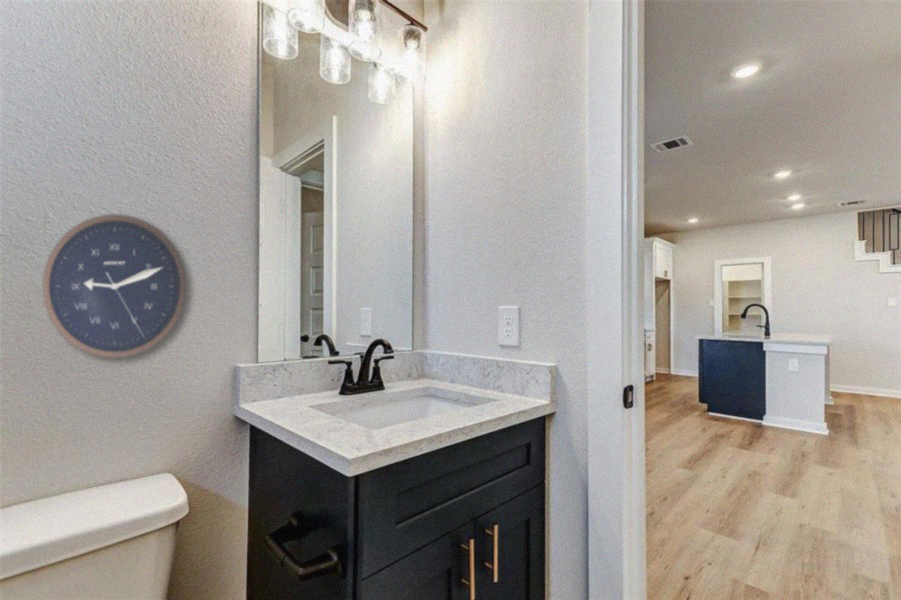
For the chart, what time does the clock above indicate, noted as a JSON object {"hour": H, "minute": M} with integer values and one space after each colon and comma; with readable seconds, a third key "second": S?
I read {"hour": 9, "minute": 11, "second": 25}
